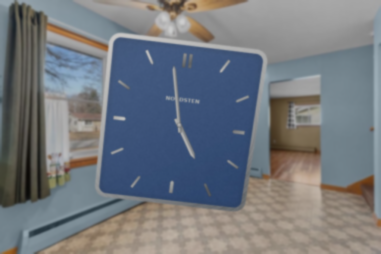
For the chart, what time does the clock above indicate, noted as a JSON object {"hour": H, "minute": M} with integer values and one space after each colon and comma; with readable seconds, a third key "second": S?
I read {"hour": 4, "minute": 58}
